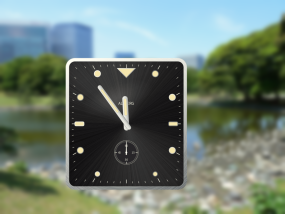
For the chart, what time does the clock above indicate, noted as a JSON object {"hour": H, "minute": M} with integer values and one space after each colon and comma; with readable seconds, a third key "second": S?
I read {"hour": 11, "minute": 54}
